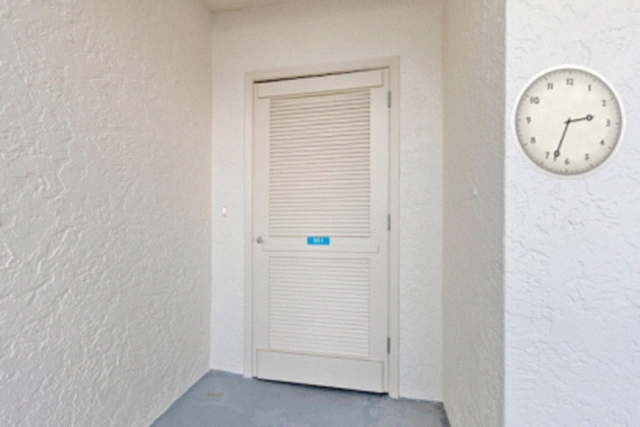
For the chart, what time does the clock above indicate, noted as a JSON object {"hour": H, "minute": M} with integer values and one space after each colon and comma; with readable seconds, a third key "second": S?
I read {"hour": 2, "minute": 33}
